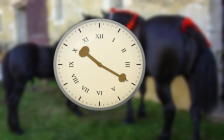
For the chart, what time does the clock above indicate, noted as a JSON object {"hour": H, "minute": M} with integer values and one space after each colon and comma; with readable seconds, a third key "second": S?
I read {"hour": 10, "minute": 20}
